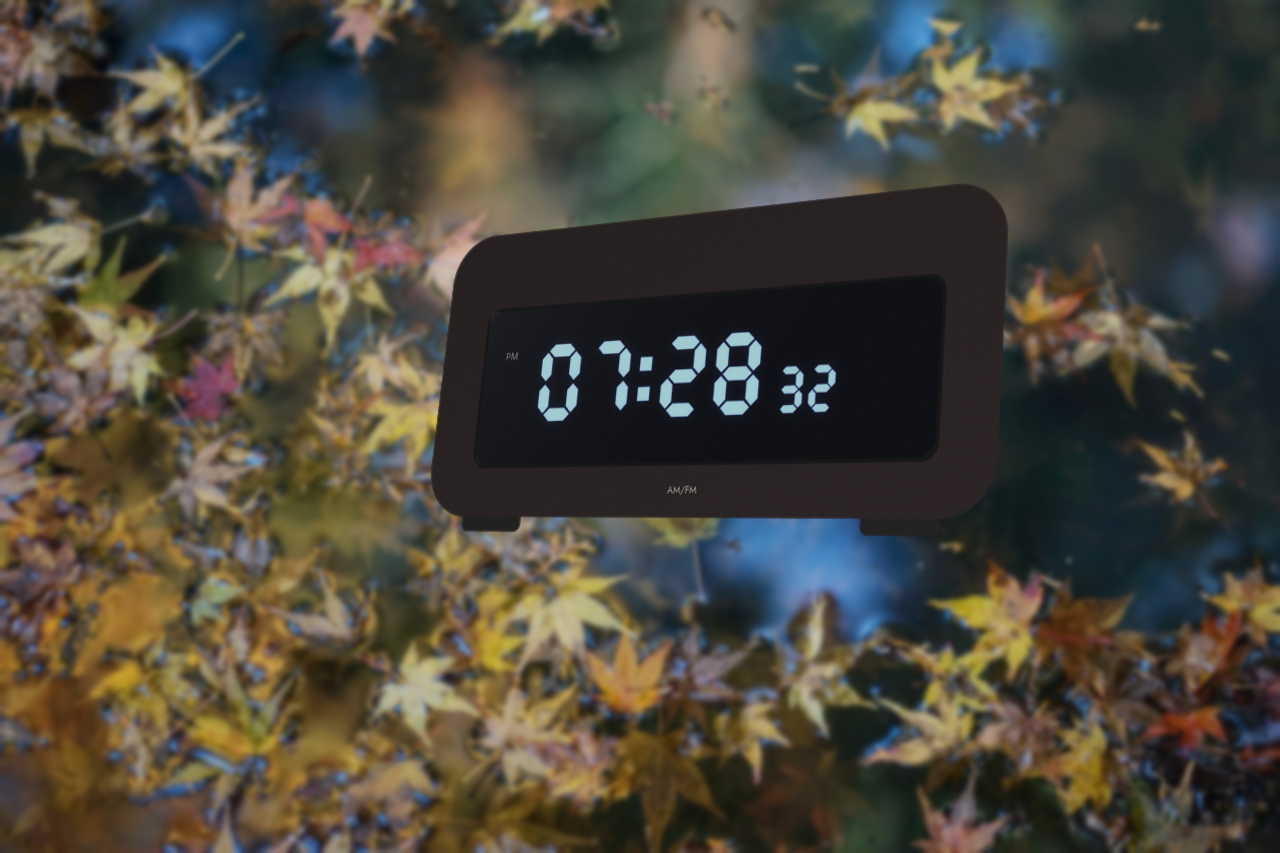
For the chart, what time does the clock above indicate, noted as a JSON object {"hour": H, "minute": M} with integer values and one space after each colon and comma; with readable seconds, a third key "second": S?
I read {"hour": 7, "minute": 28, "second": 32}
